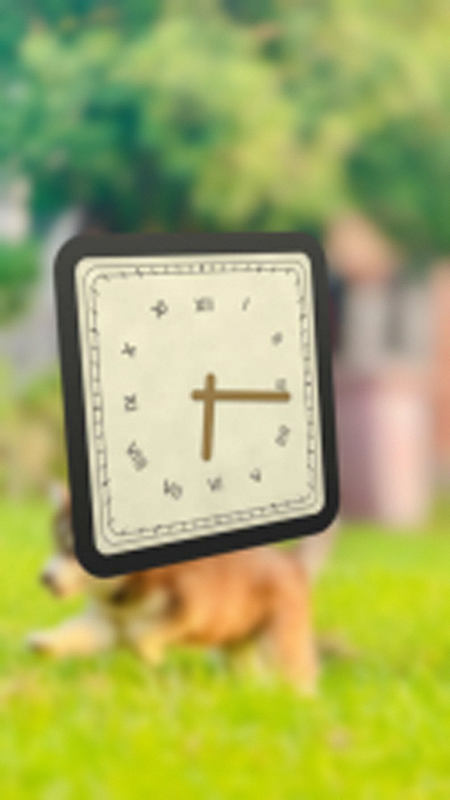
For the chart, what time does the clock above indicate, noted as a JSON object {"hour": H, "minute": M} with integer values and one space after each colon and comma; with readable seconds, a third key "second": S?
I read {"hour": 6, "minute": 16}
